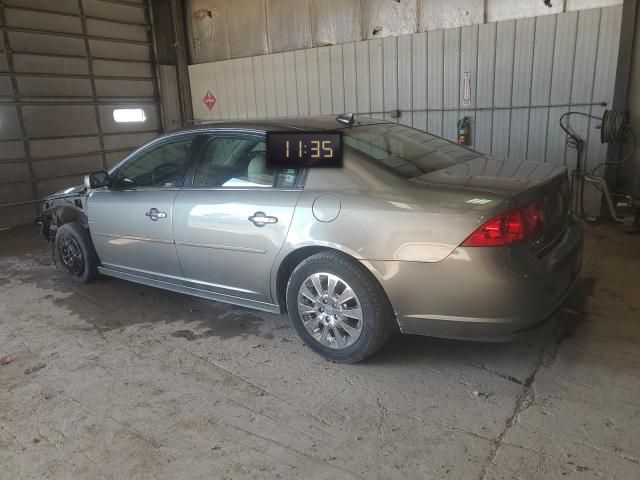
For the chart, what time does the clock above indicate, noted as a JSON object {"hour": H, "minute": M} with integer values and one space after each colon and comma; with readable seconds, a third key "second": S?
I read {"hour": 11, "minute": 35}
